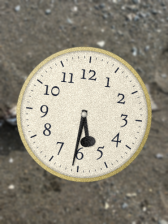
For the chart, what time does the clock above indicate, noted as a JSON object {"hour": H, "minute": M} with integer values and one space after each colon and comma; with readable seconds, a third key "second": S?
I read {"hour": 5, "minute": 31}
